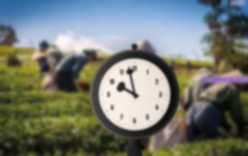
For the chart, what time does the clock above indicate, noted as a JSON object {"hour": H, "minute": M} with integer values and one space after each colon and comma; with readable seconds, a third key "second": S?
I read {"hour": 9, "minute": 58}
